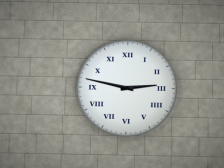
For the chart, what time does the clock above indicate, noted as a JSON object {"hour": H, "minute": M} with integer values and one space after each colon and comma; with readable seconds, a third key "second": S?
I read {"hour": 2, "minute": 47}
